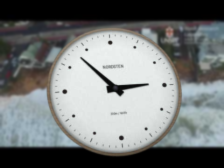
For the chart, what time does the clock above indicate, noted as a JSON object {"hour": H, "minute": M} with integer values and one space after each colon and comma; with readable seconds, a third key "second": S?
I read {"hour": 2, "minute": 53}
